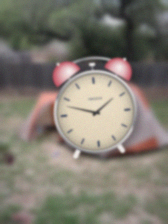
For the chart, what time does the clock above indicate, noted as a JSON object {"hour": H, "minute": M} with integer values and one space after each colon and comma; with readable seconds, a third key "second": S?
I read {"hour": 1, "minute": 48}
